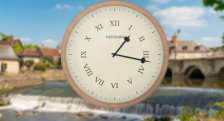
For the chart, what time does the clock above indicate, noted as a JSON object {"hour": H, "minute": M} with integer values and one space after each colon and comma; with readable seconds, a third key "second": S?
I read {"hour": 1, "minute": 17}
